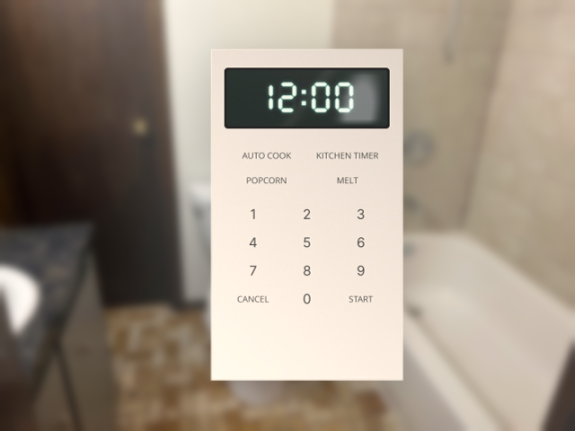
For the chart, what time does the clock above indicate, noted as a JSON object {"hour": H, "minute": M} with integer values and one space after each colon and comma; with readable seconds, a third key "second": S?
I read {"hour": 12, "minute": 0}
